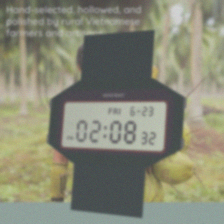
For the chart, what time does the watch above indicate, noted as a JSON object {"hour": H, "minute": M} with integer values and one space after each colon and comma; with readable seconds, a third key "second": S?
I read {"hour": 2, "minute": 8}
